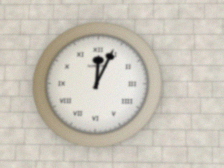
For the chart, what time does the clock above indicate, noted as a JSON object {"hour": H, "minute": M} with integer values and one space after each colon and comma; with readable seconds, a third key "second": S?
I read {"hour": 12, "minute": 4}
